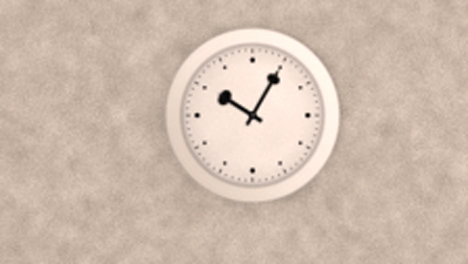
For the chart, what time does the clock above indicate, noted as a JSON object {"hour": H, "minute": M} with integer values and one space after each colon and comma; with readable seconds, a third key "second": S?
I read {"hour": 10, "minute": 5}
